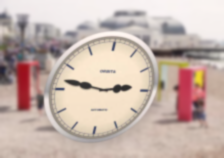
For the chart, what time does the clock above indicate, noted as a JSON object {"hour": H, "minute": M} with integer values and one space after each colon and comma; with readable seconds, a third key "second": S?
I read {"hour": 2, "minute": 47}
